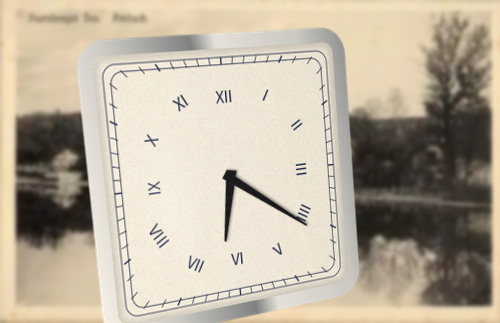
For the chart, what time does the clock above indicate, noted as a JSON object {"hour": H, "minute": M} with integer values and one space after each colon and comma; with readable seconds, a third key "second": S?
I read {"hour": 6, "minute": 21}
